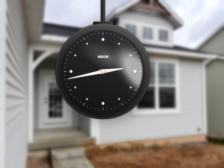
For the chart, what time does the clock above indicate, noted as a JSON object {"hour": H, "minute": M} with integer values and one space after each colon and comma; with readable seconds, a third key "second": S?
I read {"hour": 2, "minute": 43}
